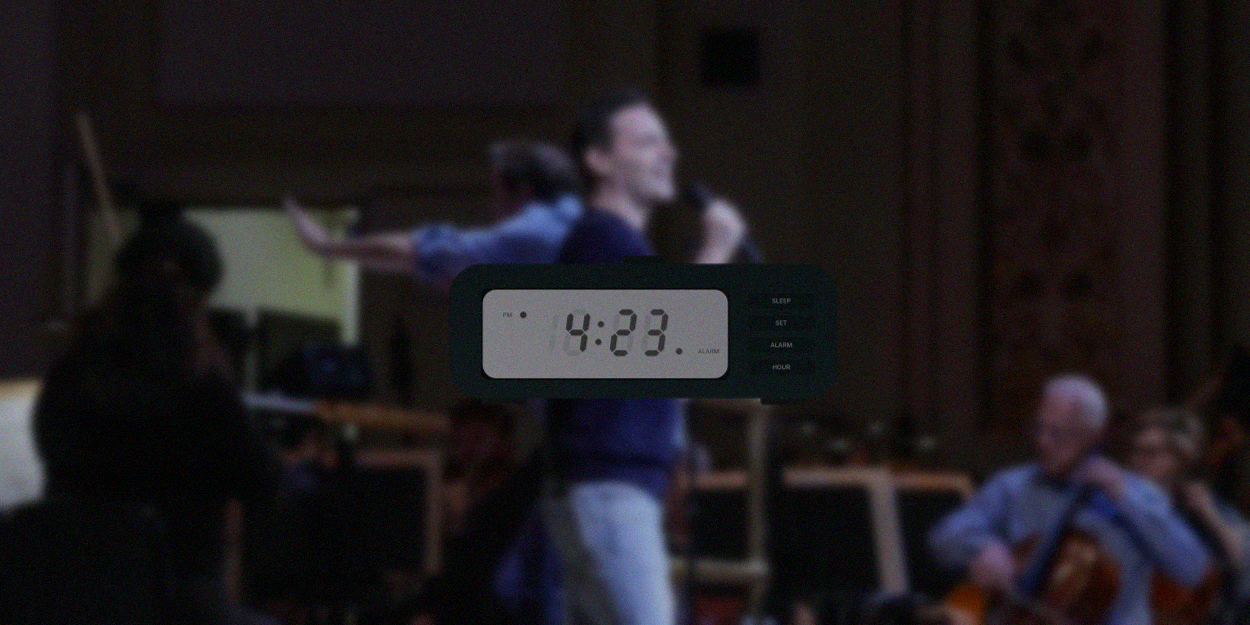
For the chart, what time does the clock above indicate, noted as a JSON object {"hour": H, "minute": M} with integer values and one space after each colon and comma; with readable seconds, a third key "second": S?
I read {"hour": 4, "minute": 23}
